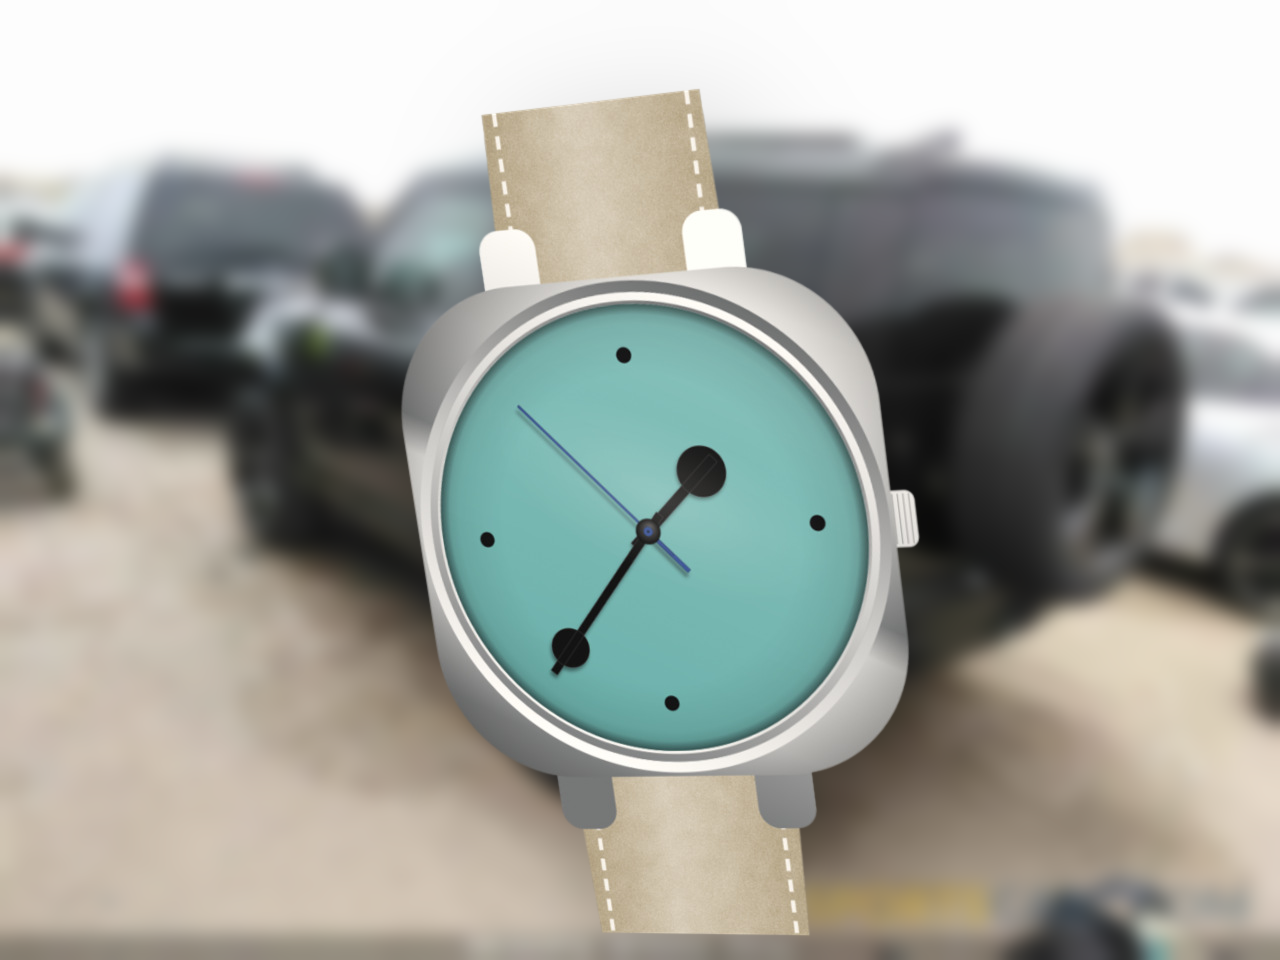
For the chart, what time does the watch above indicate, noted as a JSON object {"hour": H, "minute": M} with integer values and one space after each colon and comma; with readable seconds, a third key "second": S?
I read {"hour": 1, "minute": 36, "second": 53}
